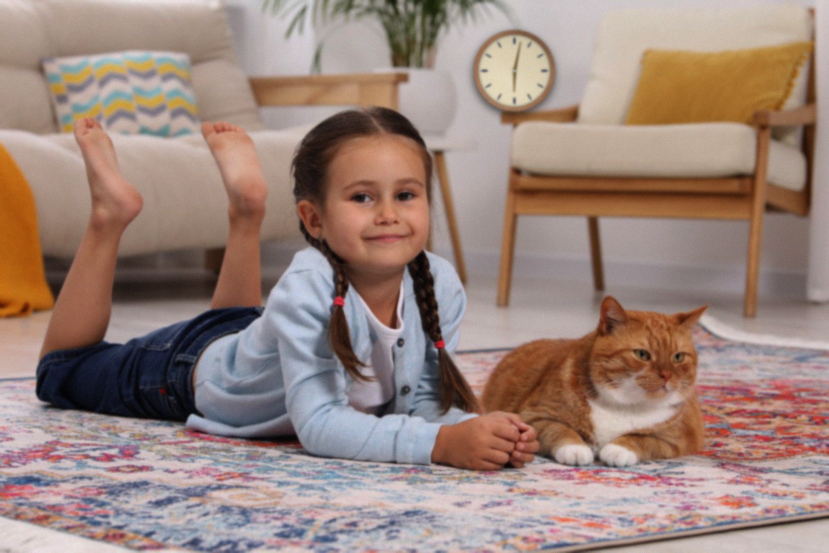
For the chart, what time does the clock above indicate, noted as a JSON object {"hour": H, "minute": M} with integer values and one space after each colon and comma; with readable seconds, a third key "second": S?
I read {"hour": 6, "minute": 2}
